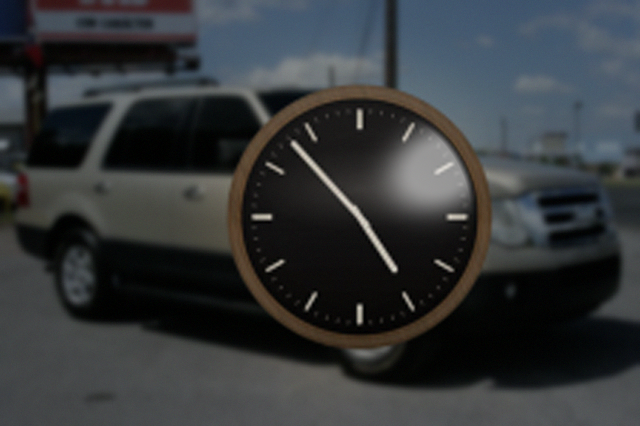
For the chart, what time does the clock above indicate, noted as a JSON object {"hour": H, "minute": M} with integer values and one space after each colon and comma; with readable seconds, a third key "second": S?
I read {"hour": 4, "minute": 53}
